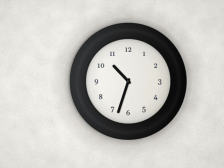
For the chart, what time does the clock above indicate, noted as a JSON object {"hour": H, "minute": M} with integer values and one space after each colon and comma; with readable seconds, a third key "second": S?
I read {"hour": 10, "minute": 33}
